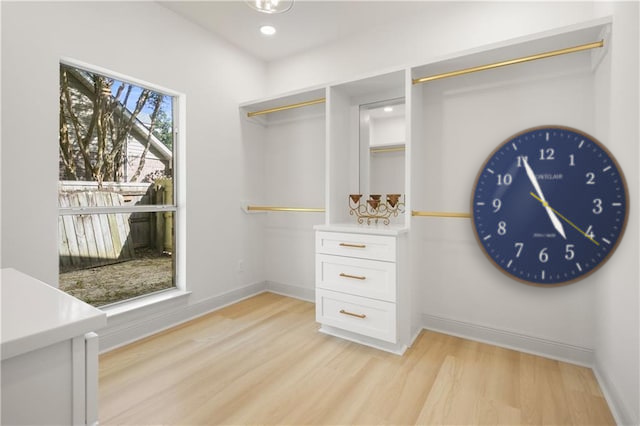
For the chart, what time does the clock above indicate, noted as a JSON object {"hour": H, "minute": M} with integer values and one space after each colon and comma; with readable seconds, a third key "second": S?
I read {"hour": 4, "minute": 55, "second": 21}
